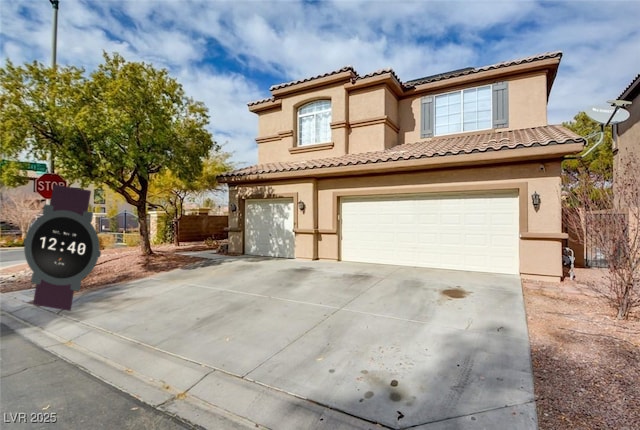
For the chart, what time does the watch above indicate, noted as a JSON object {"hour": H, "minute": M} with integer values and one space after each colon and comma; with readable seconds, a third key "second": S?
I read {"hour": 12, "minute": 40}
